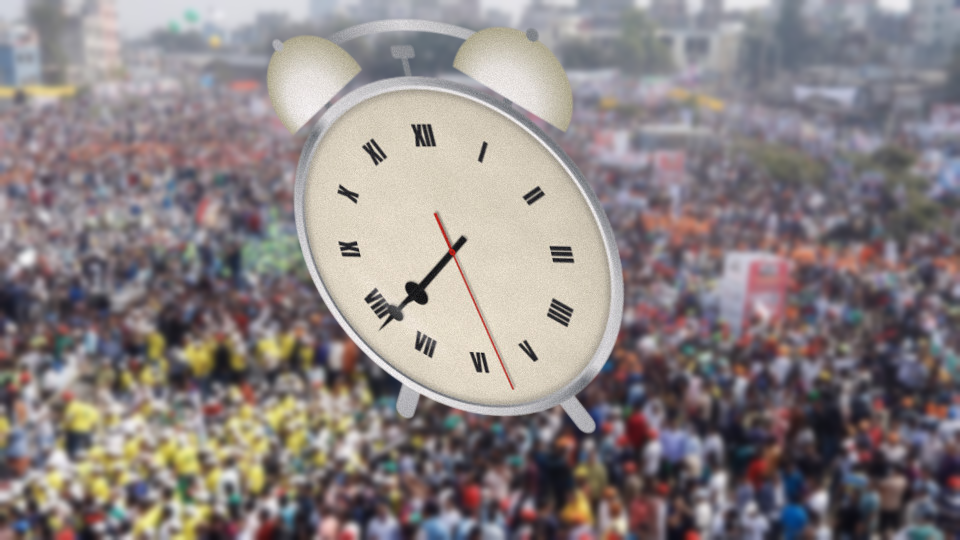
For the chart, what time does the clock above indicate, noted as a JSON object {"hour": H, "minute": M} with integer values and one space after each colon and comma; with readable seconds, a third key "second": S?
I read {"hour": 7, "minute": 38, "second": 28}
